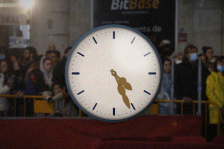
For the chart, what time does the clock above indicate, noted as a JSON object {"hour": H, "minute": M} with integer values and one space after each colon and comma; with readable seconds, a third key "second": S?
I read {"hour": 4, "minute": 26}
